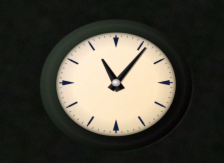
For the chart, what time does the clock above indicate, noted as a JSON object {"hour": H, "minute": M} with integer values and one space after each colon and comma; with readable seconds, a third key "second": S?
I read {"hour": 11, "minute": 6}
